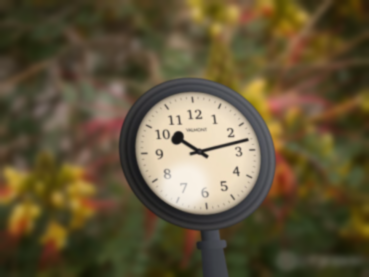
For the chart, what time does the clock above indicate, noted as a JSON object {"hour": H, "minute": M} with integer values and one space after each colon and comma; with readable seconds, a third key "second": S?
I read {"hour": 10, "minute": 13}
